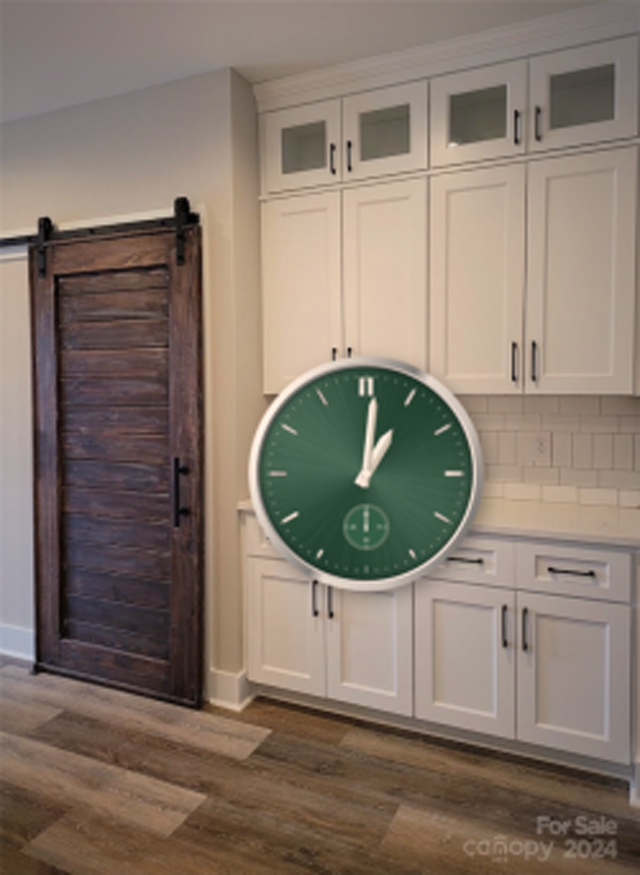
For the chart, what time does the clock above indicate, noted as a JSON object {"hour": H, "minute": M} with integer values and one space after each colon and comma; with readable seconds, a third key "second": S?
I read {"hour": 1, "minute": 1}
